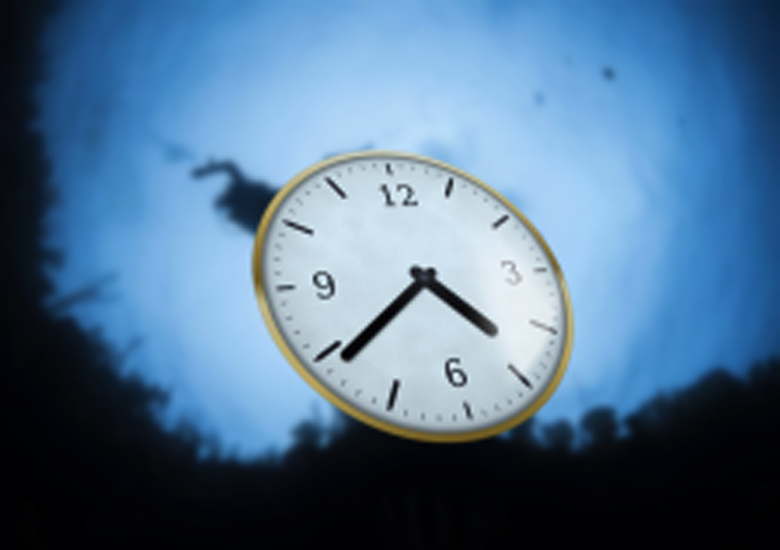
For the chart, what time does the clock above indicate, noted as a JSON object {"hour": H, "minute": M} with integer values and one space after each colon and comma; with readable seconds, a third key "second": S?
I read {"hour": 4, "minute": 39}
